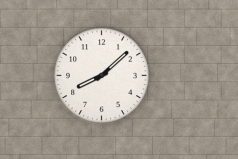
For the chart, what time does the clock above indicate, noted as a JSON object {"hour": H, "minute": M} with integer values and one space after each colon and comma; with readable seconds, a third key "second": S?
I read {"hour": 8, "minute": 8}
